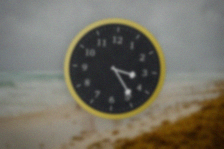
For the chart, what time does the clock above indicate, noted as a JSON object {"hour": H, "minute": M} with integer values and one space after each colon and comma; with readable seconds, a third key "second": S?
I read {"hour": 3, "minute": 24}
